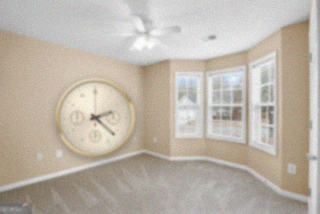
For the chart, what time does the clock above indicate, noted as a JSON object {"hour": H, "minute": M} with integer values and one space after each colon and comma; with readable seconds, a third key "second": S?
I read {"hour": 2, "minute": 22}
